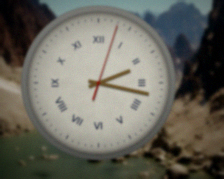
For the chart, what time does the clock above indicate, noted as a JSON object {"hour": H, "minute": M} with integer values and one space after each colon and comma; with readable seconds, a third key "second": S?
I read {"hour": 2, "minute": 17, "second": 3}
